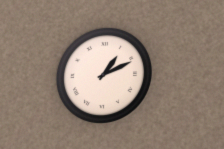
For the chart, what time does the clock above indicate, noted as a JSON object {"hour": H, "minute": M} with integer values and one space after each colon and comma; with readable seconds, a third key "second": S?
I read {"hour": 1, "minute": 11}
